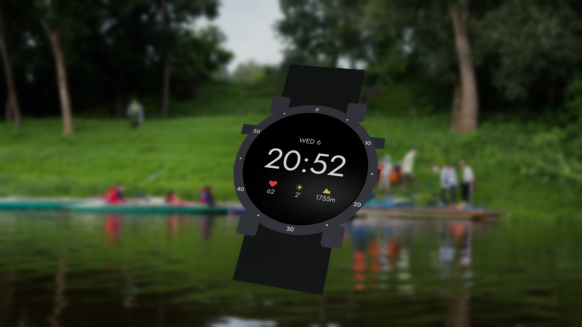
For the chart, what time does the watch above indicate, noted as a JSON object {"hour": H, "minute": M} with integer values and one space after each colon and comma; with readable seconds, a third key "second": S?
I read {"hour": 20, "minute": 52}
